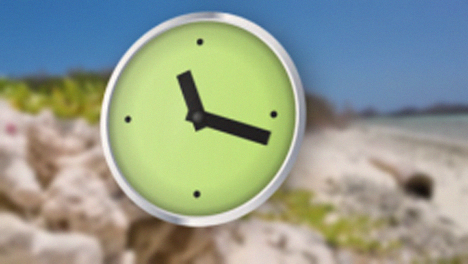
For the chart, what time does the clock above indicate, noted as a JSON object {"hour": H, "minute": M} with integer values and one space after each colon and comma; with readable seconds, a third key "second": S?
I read {"hour": 11, "minute": 18}
